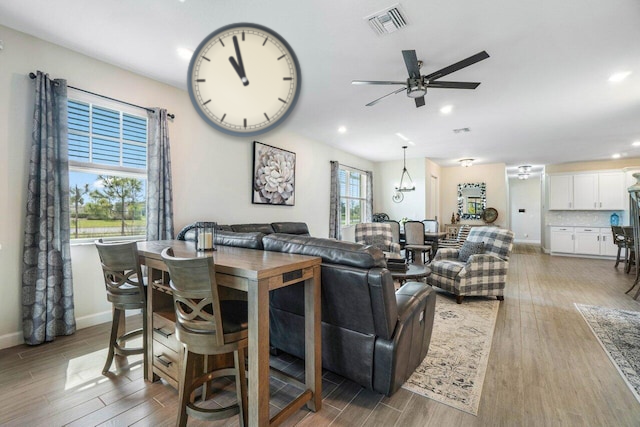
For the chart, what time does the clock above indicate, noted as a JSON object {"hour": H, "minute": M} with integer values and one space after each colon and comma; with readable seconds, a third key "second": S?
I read {"hour": 10, "minute": 58}
